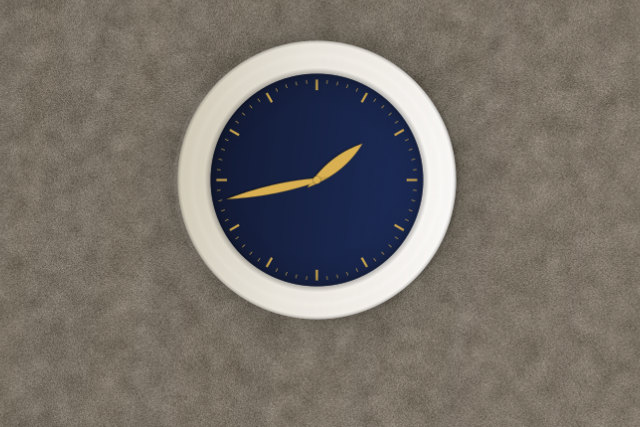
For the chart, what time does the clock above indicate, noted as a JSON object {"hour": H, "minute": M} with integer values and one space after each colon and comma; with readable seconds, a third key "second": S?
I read {"hour": 1, "minute": 43}
